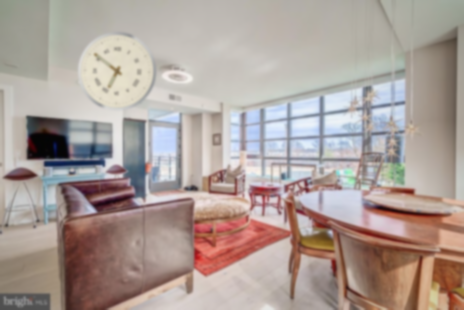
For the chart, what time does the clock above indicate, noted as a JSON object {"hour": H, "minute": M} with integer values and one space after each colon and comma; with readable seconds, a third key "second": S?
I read {"hour": 6, "minute": 51}
